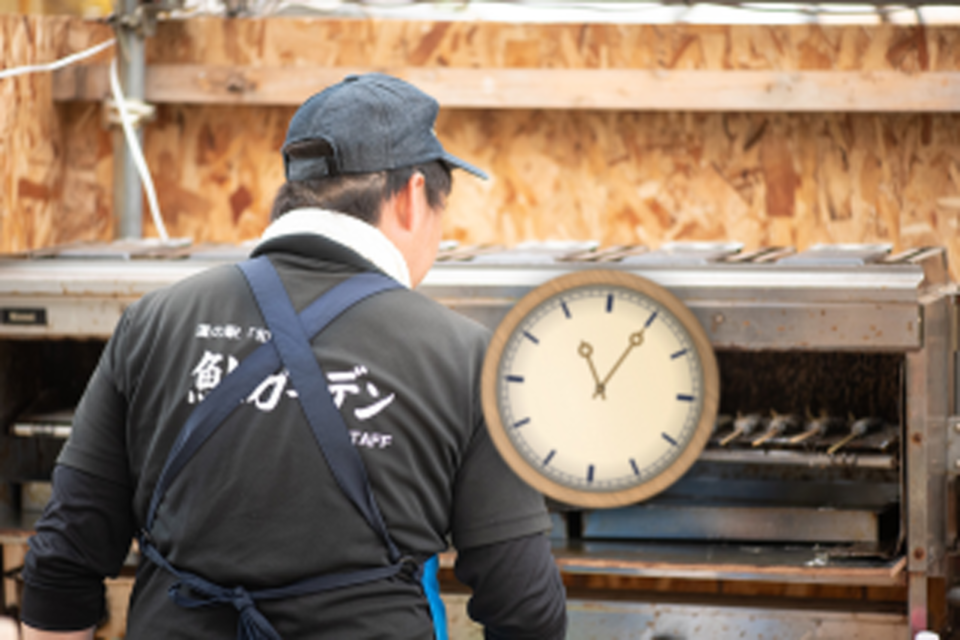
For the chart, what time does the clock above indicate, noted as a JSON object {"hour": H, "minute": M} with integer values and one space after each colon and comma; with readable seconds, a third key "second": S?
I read {"hour": 11, "minute": 5}
